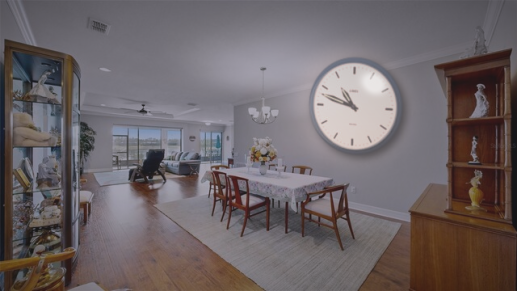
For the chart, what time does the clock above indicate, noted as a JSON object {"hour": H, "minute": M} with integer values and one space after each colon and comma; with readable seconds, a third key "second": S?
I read {"hour": 10, "minute": 48}
